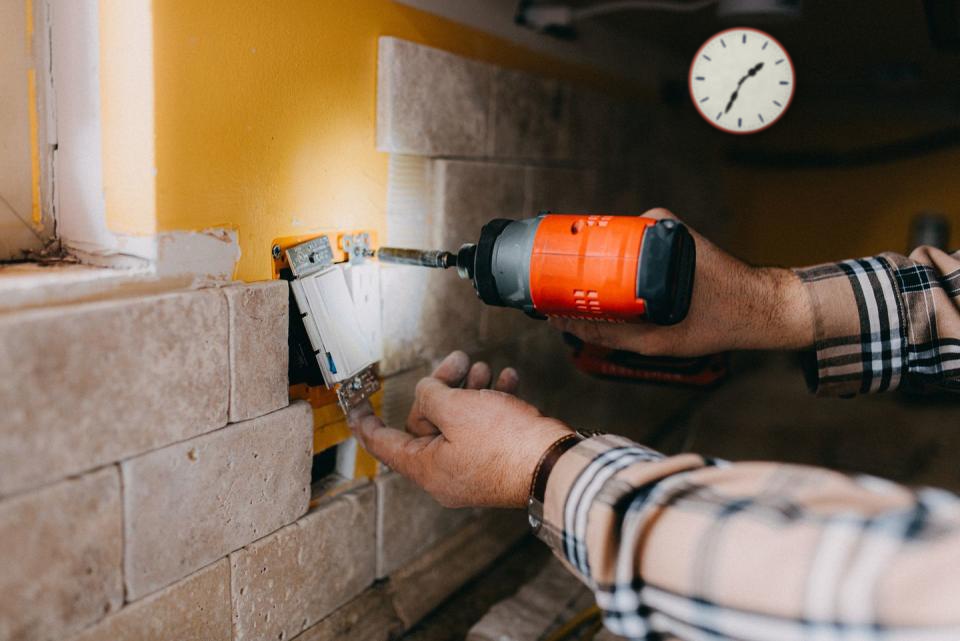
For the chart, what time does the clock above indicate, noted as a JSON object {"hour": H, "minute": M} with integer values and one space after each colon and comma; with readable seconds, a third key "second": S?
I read {"hour": 1, "minute": 34}
